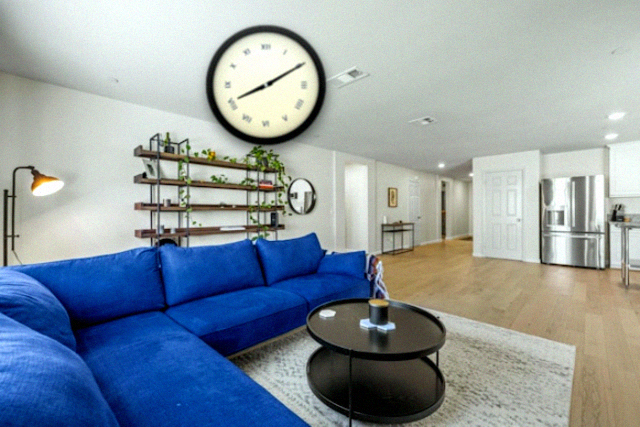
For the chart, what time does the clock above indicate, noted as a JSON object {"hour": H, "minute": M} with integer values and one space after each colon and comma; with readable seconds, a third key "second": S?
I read {"hour": 8, "minute": 10}
